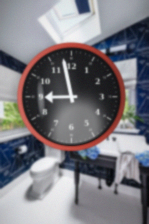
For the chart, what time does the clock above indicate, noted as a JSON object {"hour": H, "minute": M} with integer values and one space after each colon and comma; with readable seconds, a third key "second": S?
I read {"hour": 8, "minute": 58}
